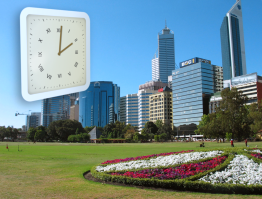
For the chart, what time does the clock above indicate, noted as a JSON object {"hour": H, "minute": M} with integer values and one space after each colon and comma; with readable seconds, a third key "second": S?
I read {"hour": 2, "minute": 1}
